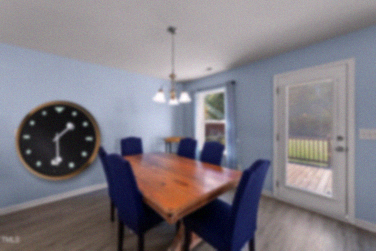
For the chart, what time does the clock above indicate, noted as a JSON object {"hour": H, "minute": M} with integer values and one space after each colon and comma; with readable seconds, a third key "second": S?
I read {"hour": 1, "minute": 29}
